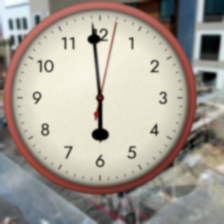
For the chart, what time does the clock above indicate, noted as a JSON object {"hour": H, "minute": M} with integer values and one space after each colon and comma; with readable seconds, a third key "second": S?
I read {"hour": 5, "minute": 59, "second": 2}
